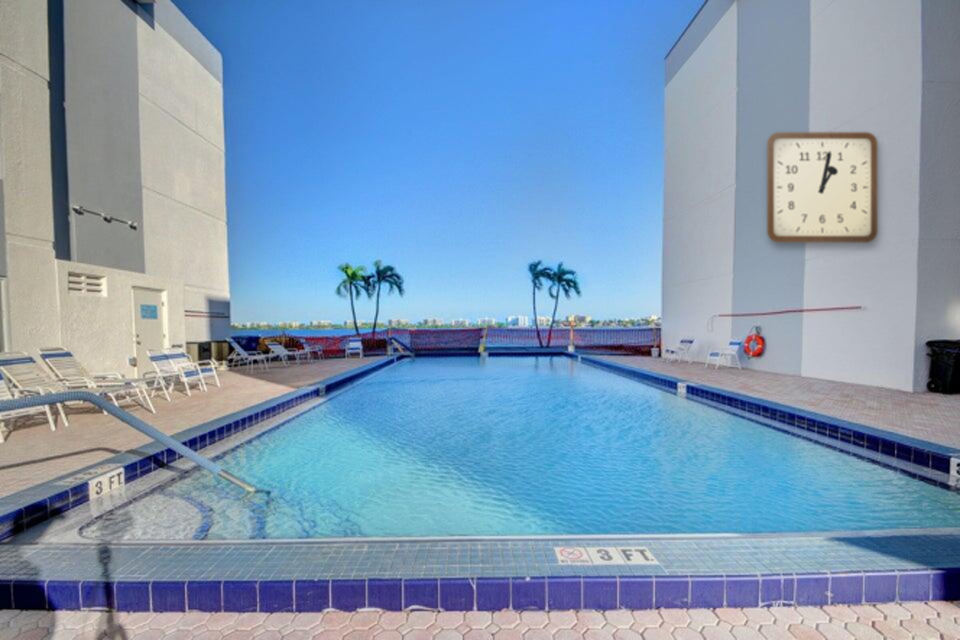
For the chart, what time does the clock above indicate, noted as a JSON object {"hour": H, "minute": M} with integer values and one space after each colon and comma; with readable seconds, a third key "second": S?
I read {"hour": 1, "minute": 2}
